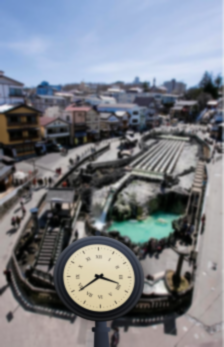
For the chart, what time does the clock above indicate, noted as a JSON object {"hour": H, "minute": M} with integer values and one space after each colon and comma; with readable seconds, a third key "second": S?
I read {"hour": 3, "minute": 39}
